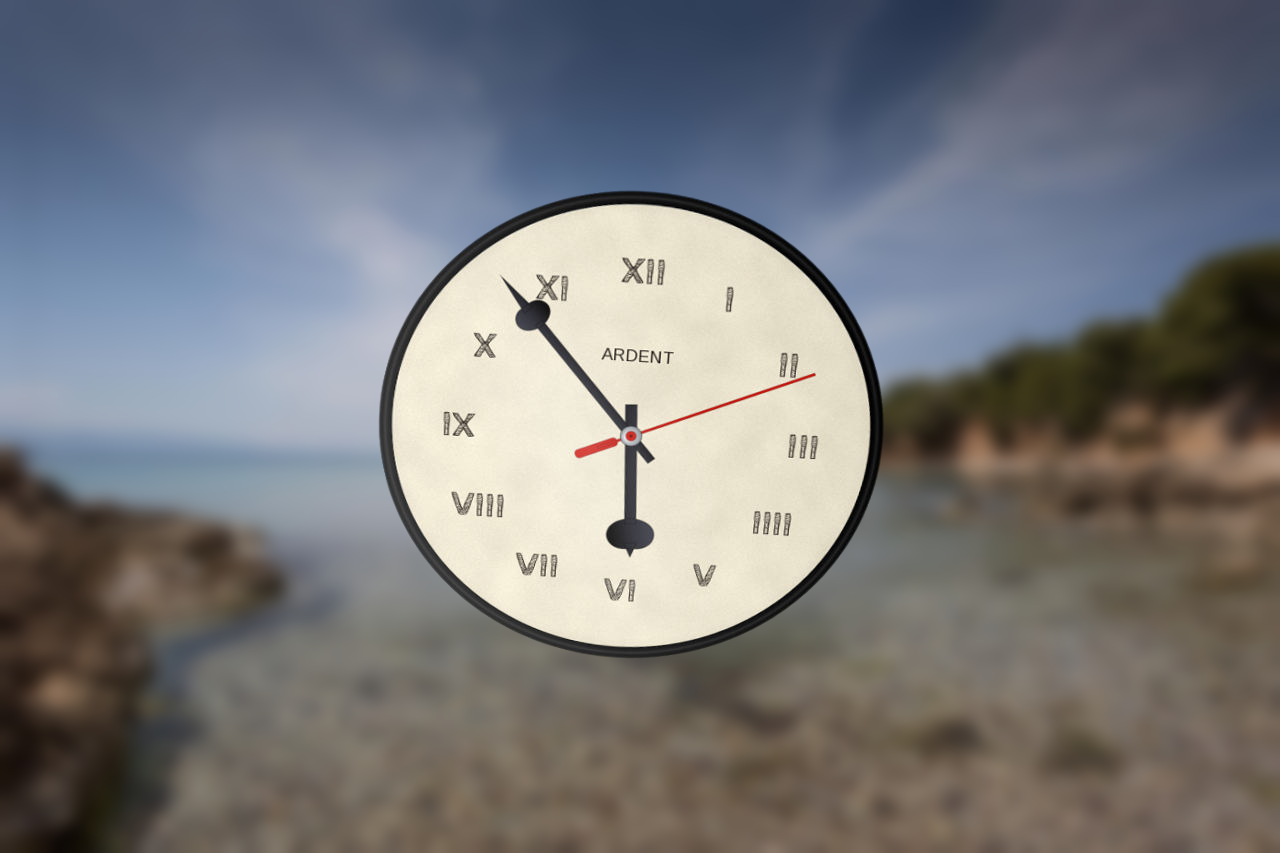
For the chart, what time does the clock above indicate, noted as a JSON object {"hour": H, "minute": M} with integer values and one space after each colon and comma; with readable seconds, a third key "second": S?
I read {"hour": 5, "minute": 53, "second": 11}
